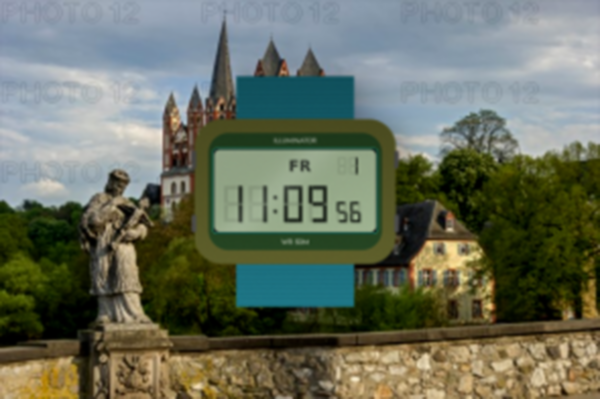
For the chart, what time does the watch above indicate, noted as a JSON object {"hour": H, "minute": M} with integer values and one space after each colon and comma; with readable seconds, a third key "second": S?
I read {"hour": 11, "minute": 9, "second": 56}
